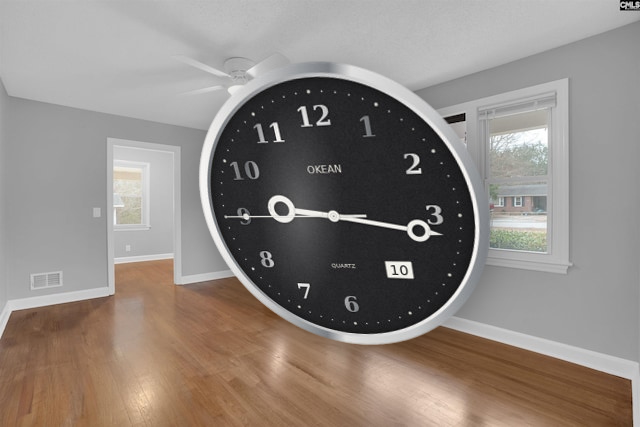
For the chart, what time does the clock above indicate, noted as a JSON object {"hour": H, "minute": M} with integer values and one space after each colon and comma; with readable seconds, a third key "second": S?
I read {"hour": 9, "minute": 16, "second": 45}
